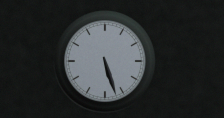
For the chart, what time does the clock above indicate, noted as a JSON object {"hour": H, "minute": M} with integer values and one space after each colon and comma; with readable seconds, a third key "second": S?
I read {"hour": 5, "minute": 27}
